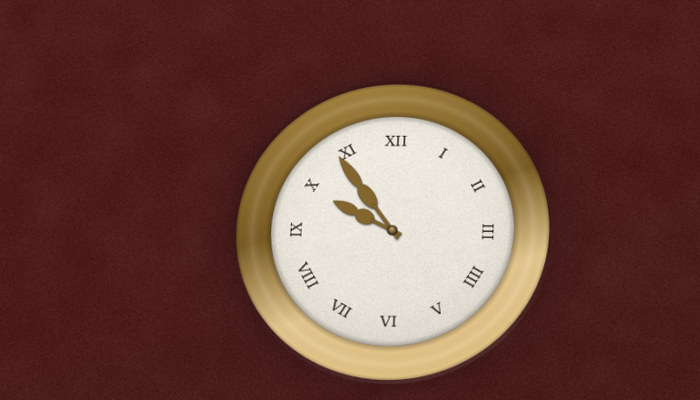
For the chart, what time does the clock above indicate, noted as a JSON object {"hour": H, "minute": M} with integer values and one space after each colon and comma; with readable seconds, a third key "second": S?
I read {"hour": 9, "minute": 54}
